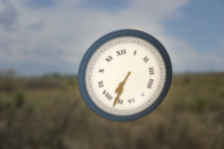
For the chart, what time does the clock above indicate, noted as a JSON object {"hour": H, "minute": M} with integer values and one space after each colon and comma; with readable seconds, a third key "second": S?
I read {"hour": 7, "minute": 36}
